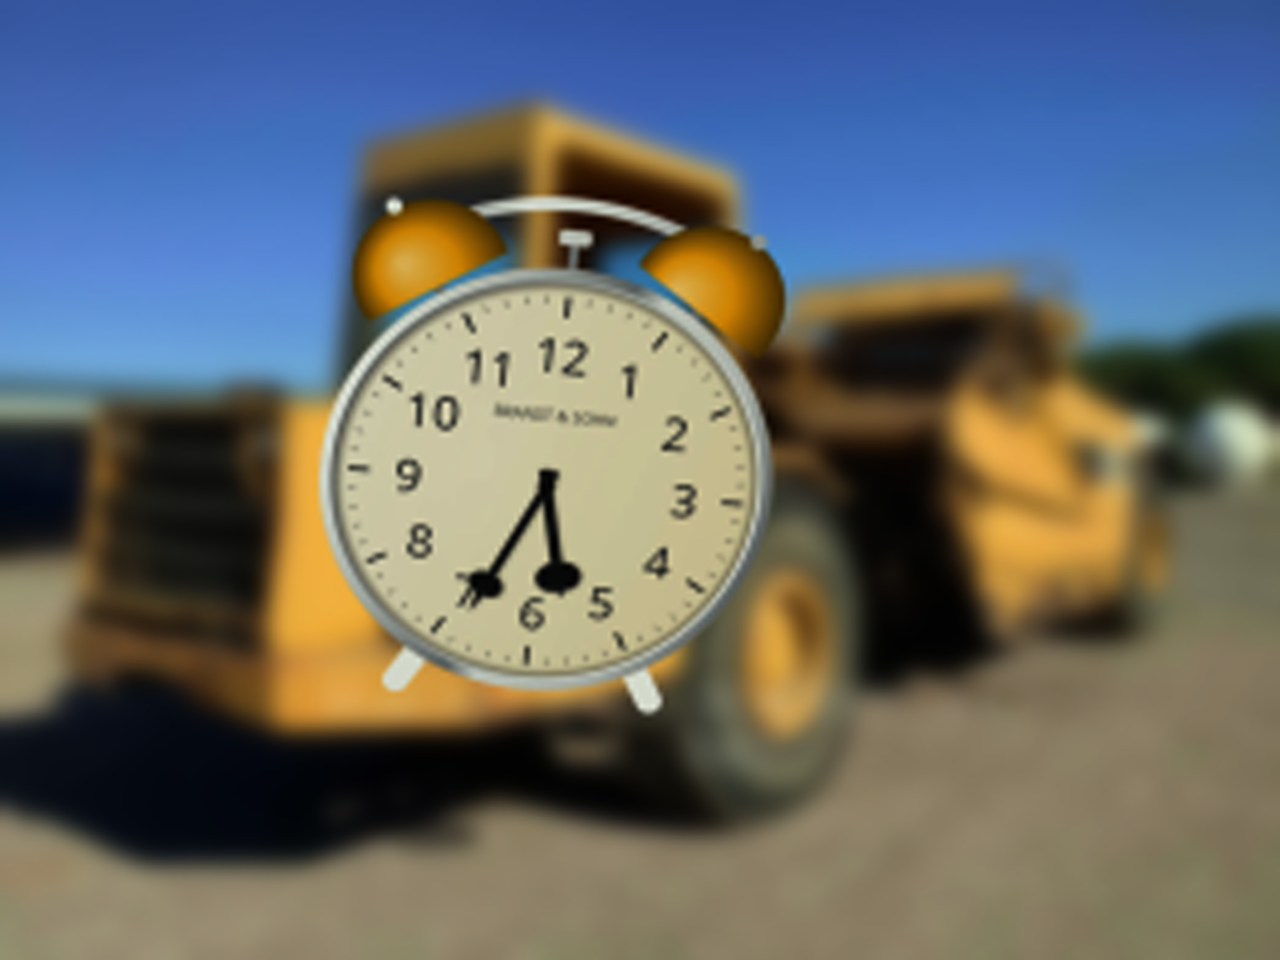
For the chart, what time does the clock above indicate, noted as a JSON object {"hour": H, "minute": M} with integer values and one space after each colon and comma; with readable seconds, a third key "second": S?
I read {"hour": 5, "minute": 34}
